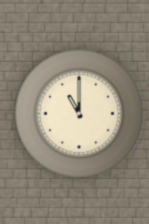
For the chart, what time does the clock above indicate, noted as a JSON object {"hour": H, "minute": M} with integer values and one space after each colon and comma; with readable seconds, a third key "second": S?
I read {"hour": 11, "minute": 0}
